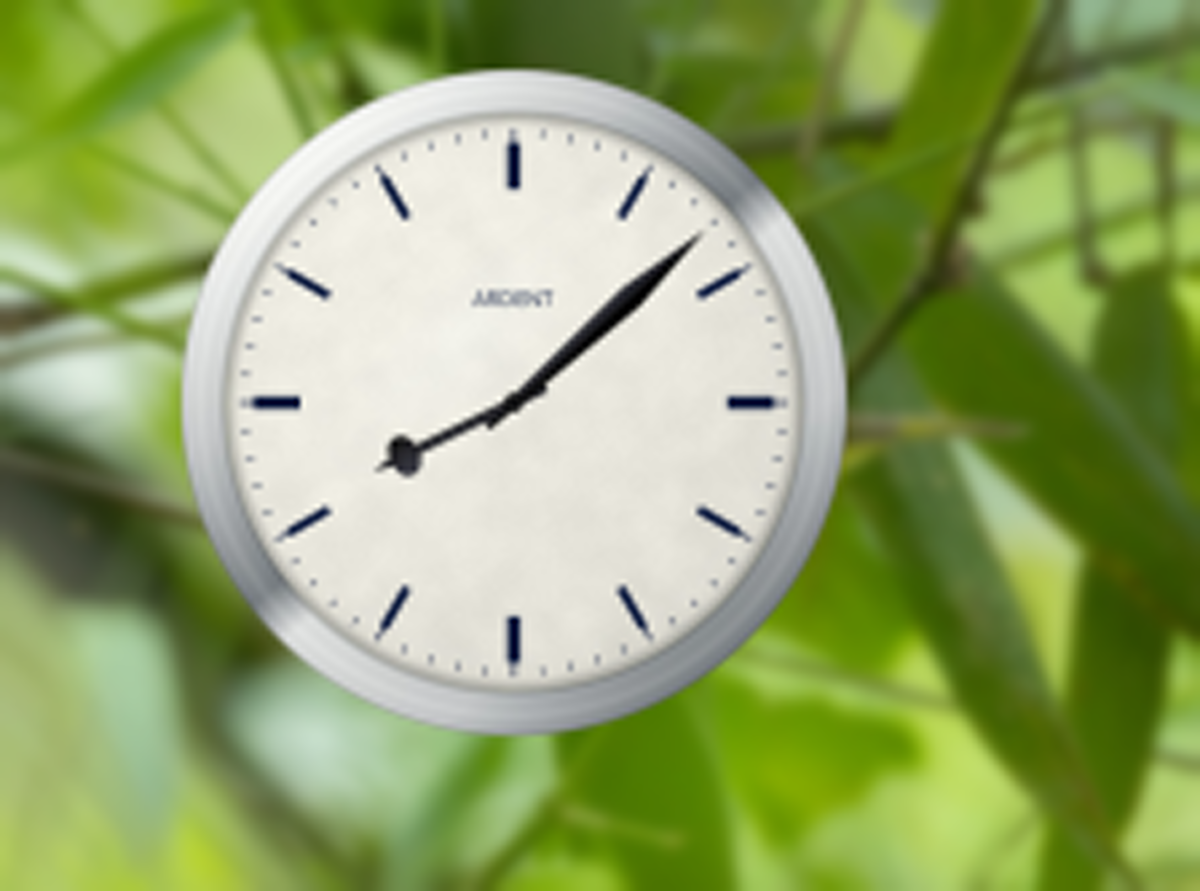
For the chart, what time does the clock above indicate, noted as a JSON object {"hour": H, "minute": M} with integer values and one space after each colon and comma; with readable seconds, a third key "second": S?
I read {"hour": 8, "minute": 8}
